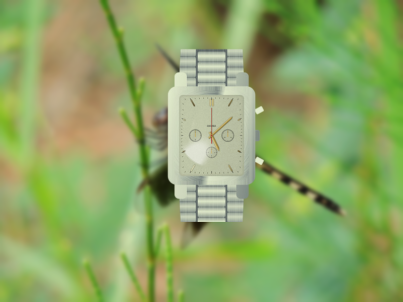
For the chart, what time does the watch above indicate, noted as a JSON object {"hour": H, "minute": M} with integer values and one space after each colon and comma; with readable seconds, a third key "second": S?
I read {"hour": 5, "minute": 8}
